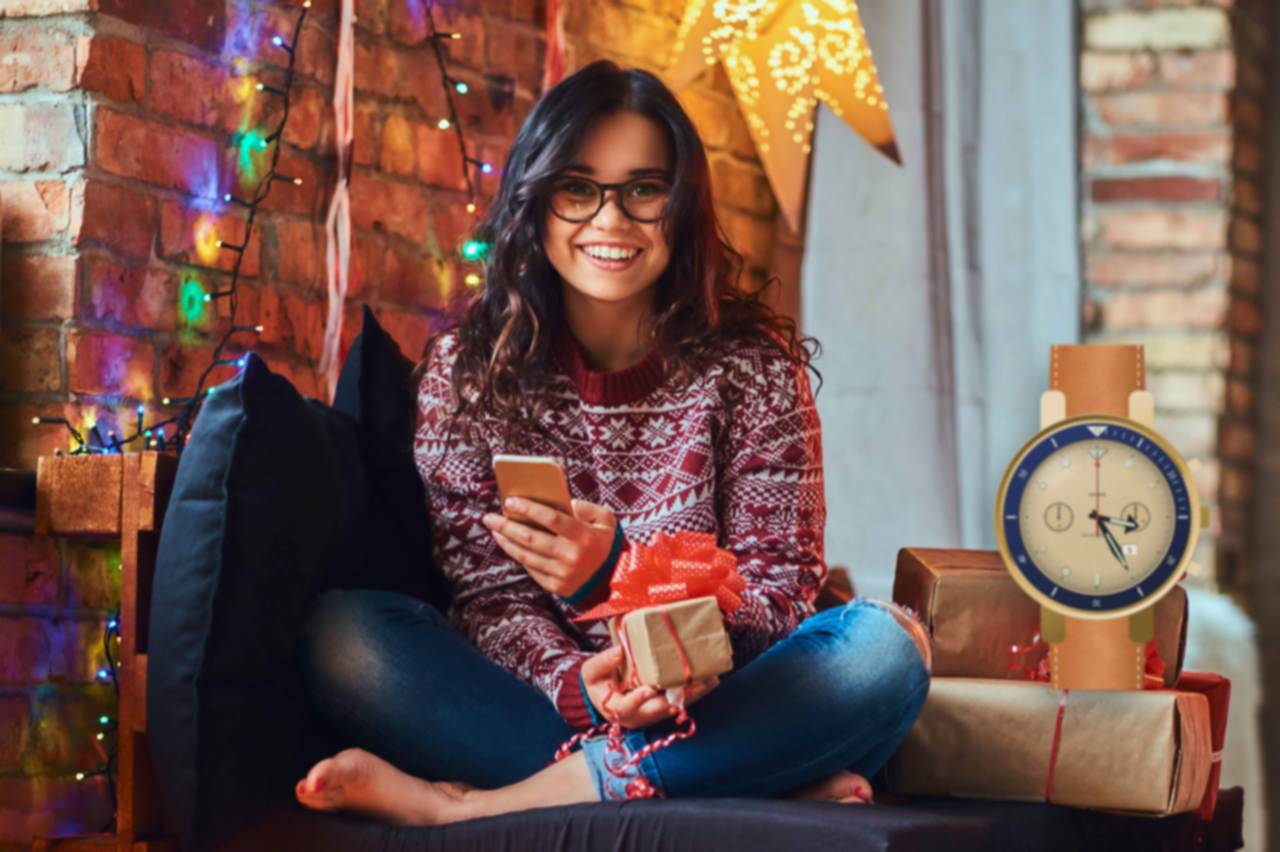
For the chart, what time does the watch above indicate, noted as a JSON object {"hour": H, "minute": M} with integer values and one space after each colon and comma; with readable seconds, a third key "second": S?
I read {"hour": 3, "minute": 25}
